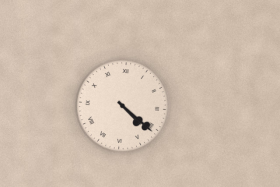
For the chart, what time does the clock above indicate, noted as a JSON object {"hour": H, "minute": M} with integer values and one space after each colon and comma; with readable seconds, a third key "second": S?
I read {"hour": 4, "minute": 21}
